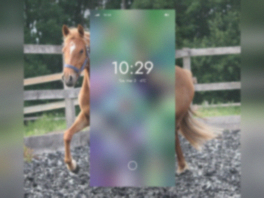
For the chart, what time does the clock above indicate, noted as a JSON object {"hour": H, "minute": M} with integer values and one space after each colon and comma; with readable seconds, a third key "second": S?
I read {"hour": 10, "minute": 29}
